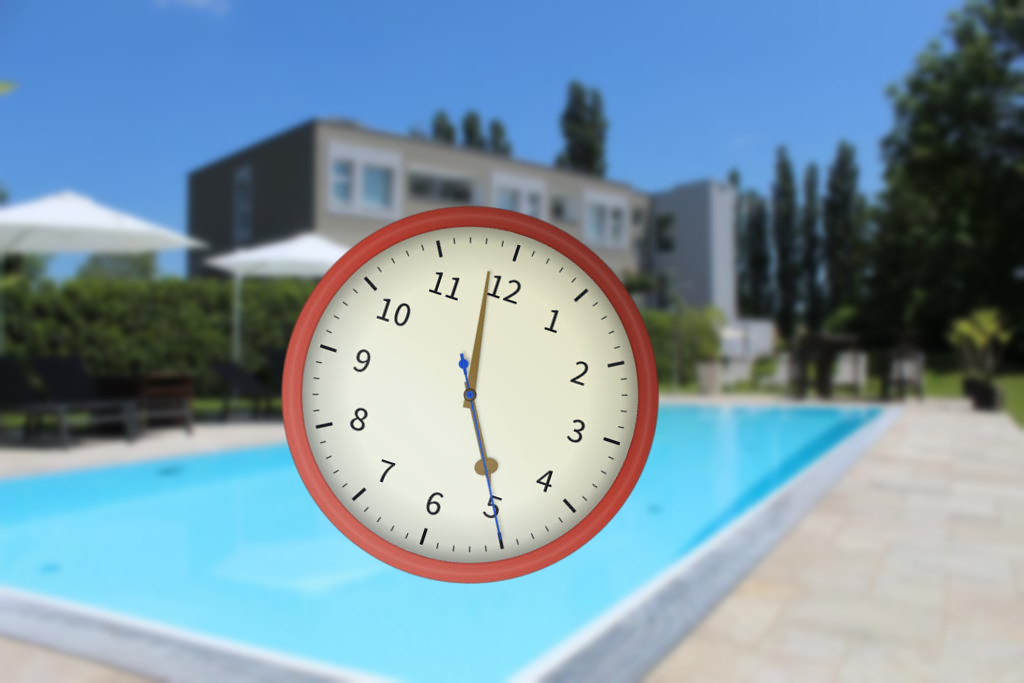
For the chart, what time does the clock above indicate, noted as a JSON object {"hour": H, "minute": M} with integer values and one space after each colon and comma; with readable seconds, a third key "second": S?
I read {"hour": 4, "minute": 58, "second": 25}
